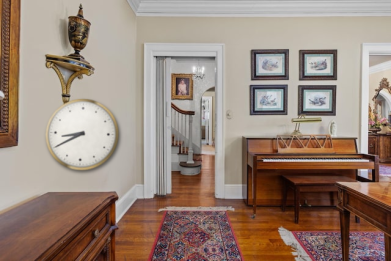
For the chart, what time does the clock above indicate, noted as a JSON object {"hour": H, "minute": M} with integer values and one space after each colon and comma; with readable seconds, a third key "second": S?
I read {"hour": 8, "minute": 40}
